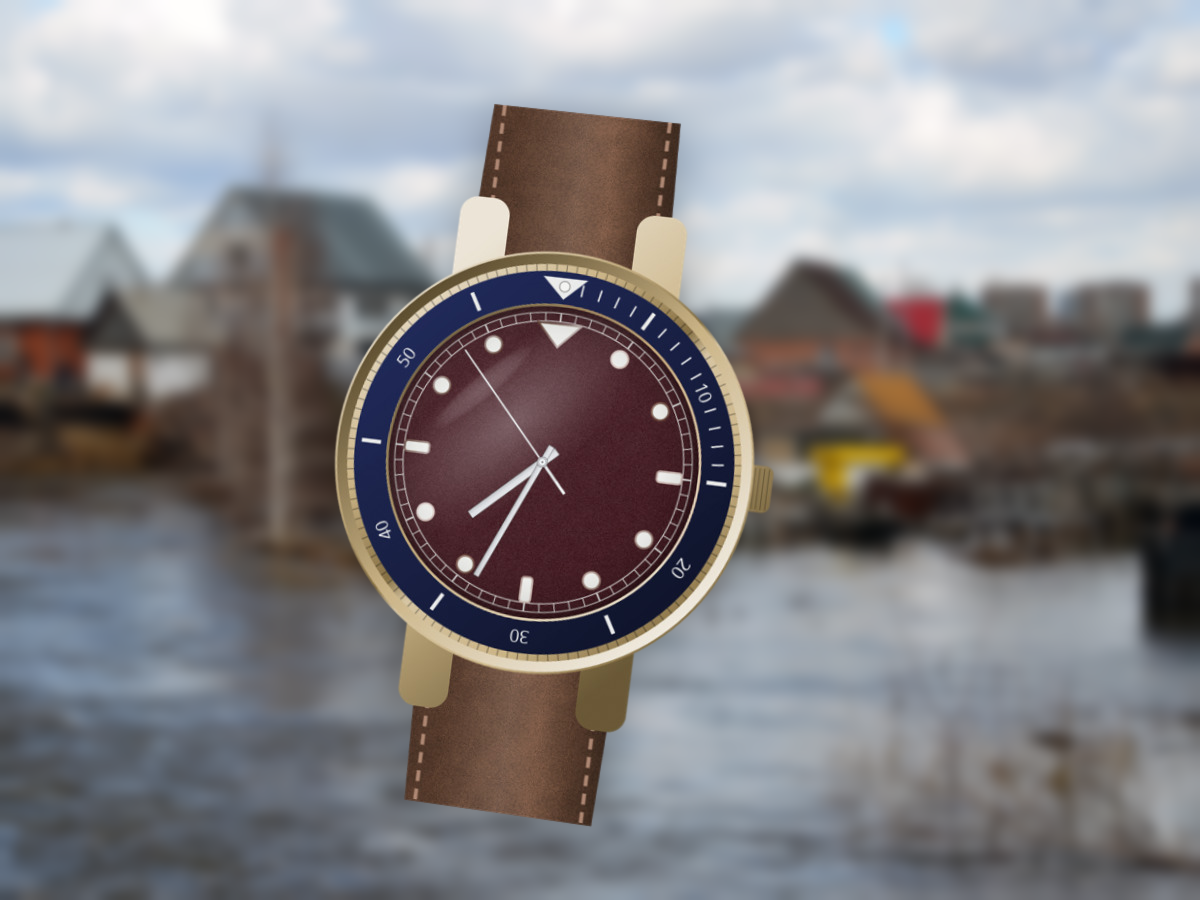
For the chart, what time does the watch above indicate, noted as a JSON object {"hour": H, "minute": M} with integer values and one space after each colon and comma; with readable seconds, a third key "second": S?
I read {"hour": 7, "minute": 33, "second": 53}
